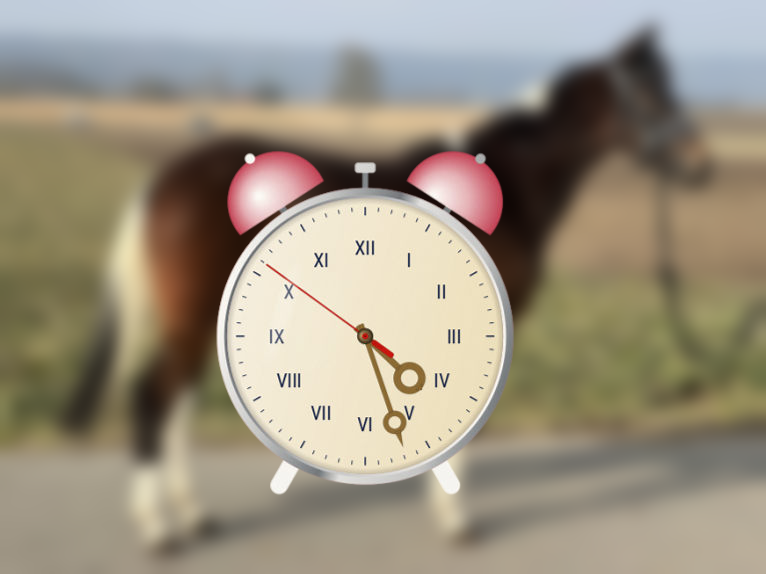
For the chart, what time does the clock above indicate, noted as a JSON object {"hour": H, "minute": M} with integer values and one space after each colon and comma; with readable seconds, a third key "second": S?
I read {"hour": 4, "minute": 26, "second": 51}
